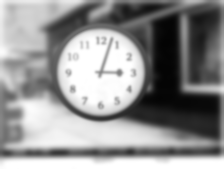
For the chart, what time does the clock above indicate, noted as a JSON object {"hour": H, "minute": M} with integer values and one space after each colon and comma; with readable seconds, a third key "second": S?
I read {"hour": 3, "minute": 3}
